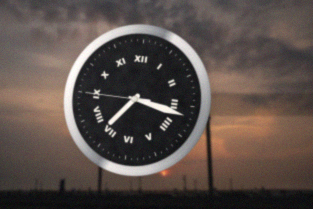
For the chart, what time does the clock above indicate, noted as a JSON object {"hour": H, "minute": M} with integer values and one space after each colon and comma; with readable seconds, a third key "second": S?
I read {"hour": 7, "minute": 16, "second": 45}
